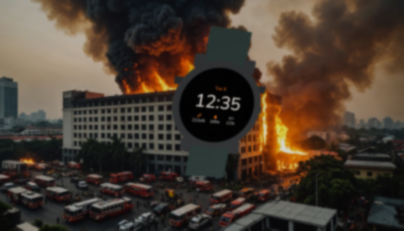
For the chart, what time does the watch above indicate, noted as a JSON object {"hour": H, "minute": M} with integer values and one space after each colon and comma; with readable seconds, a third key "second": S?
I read {"hour": 12, "minute": 35}
